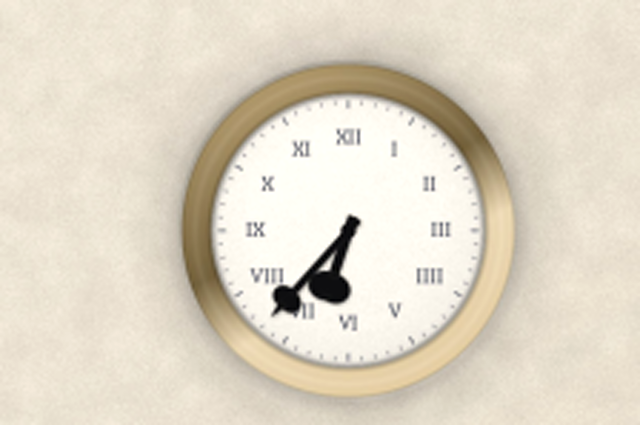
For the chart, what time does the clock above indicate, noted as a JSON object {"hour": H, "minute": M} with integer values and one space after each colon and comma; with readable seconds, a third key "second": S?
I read {"hour": 6, "minute": 37}
